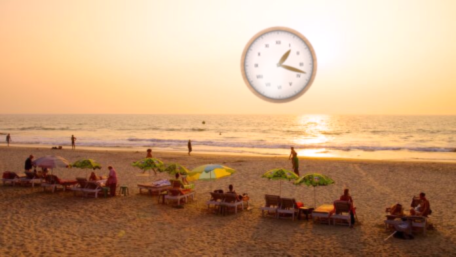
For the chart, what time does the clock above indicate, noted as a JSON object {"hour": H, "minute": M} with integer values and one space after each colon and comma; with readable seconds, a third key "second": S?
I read {"hour": 1, "minute": 18}
